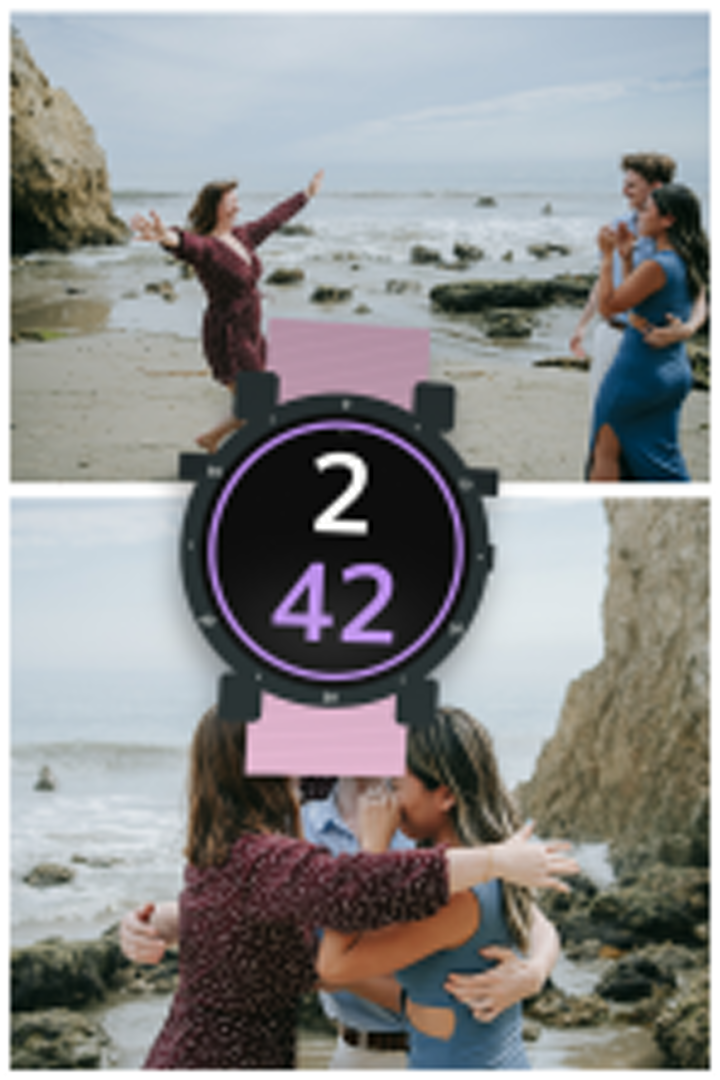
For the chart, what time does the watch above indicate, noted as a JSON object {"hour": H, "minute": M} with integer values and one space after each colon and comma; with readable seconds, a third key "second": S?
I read {"hour": 2, "minute": 42}
